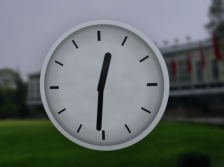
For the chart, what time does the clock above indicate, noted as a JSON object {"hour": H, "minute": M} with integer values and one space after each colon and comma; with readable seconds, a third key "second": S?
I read {"hour": 12, "minute": 31}
